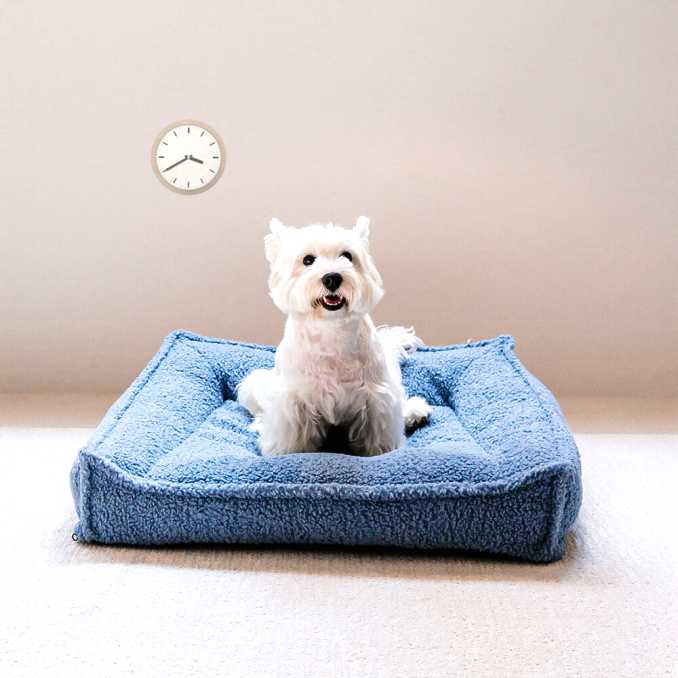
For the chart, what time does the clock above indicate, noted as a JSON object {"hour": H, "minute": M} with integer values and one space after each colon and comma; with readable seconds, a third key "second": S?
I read {"hour": 3, "minute": 40}
